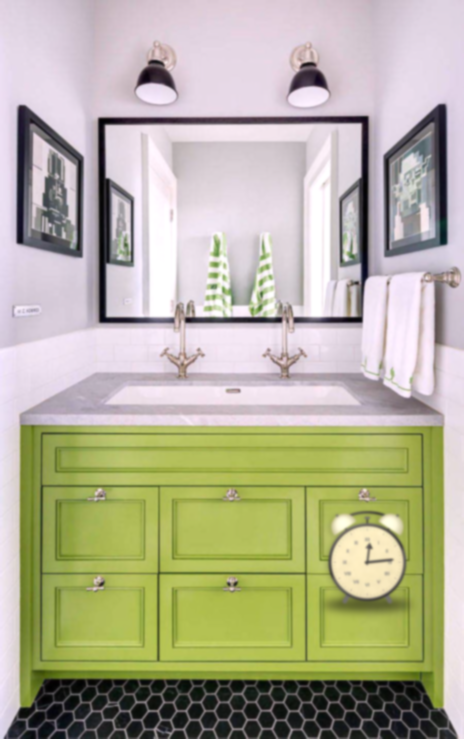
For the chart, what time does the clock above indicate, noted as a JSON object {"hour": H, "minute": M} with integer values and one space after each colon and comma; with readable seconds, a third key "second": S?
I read {"hour": 12, "minute": 14}
